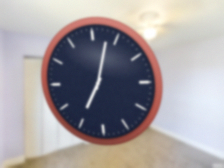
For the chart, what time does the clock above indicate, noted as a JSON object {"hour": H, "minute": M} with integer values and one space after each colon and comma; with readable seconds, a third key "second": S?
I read {"hour": 7, "minute": 3}
